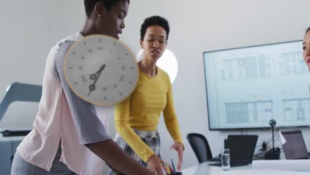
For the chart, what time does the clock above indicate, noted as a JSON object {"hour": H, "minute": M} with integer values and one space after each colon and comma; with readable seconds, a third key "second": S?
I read {"hour": 7, "minute": 35}
